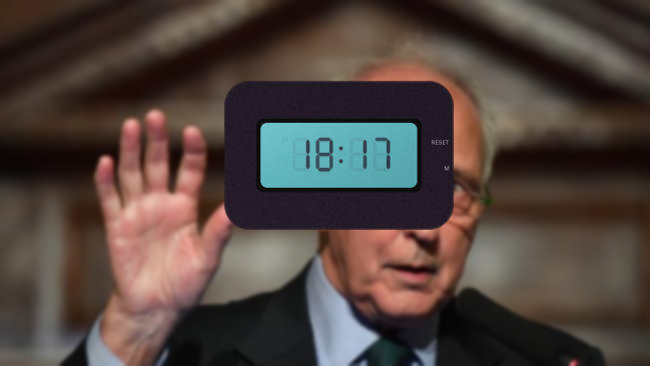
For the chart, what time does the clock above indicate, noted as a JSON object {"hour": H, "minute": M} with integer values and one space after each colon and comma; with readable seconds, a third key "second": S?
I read {"hour": 18, "minute": 17}
